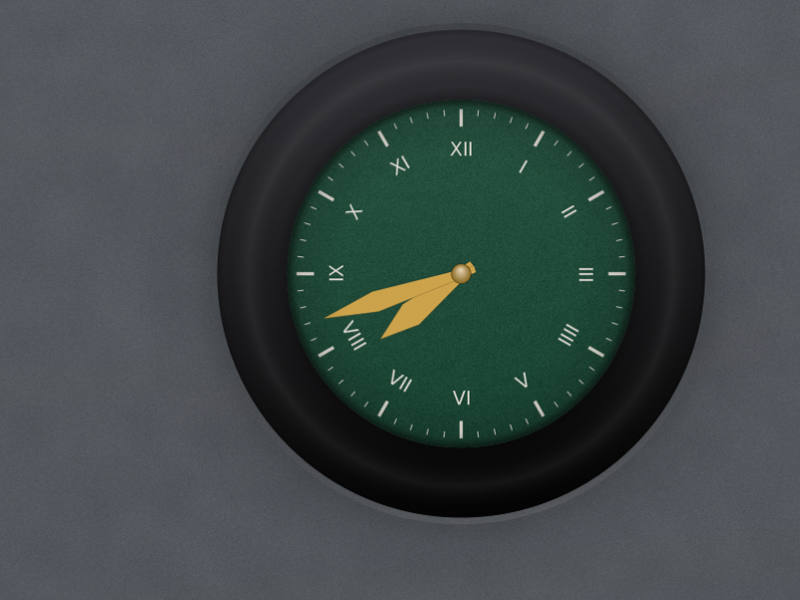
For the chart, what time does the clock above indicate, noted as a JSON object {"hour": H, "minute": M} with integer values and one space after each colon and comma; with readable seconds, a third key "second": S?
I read {"hour": 7, "minute": 42}
